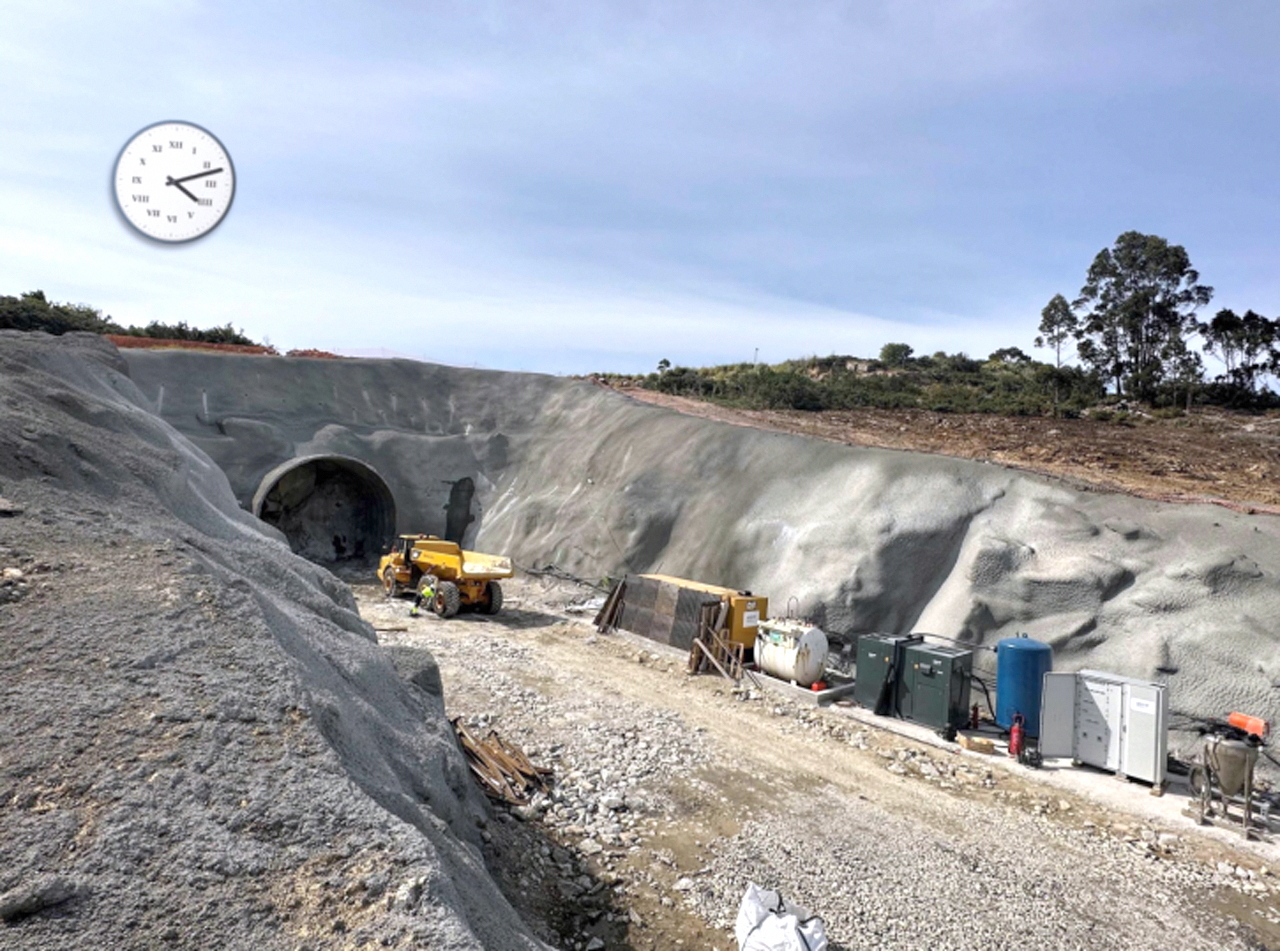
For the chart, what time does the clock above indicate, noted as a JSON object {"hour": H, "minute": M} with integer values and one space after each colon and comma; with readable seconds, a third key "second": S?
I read {"hour": 4, "minute": 12}
